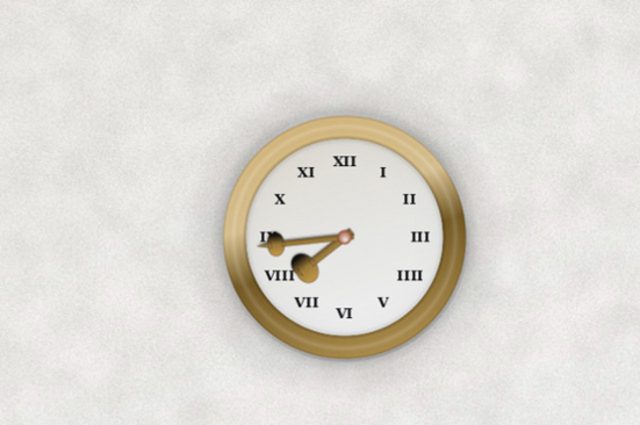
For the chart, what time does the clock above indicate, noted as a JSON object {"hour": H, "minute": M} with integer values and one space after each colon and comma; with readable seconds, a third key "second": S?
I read {"hour": 7, "minute": 44}
